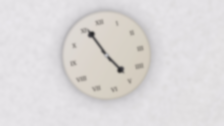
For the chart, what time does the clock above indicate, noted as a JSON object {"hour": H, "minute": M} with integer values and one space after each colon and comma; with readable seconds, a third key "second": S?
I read {"hour": 4, "minute": 56}
